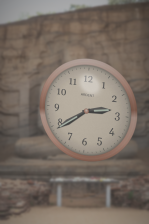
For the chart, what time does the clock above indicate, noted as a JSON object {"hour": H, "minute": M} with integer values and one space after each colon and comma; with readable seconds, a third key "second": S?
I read {"hour": 2, "minute": 39}
